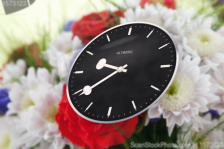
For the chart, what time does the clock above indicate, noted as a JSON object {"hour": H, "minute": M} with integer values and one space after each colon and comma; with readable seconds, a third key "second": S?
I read {"hour": 9, "minute": 39}
